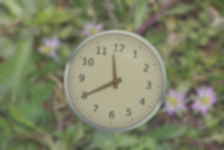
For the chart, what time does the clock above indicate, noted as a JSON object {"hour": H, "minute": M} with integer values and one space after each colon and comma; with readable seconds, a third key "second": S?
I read {"hour": 11, "minute": 40}
